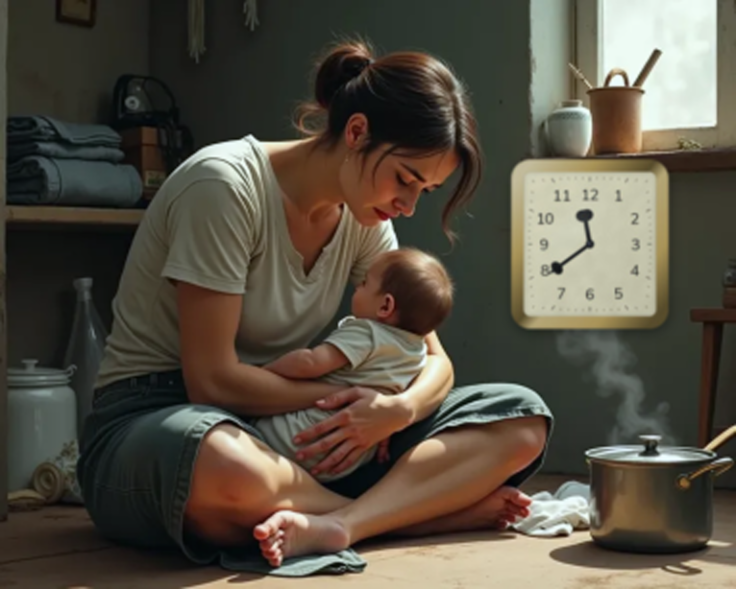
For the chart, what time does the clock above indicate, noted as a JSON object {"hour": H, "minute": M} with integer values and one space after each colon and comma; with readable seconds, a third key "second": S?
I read {"hour": 11, "minute": 39}
